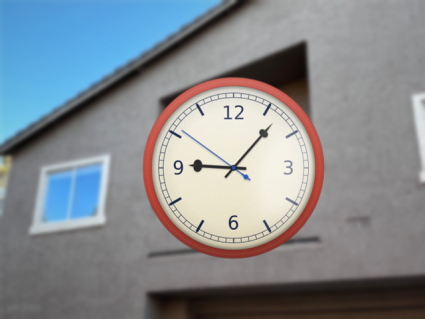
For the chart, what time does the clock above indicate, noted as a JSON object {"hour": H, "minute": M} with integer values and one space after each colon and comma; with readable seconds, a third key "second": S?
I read {"hour": 9, "minute": 6, "second": 51}
